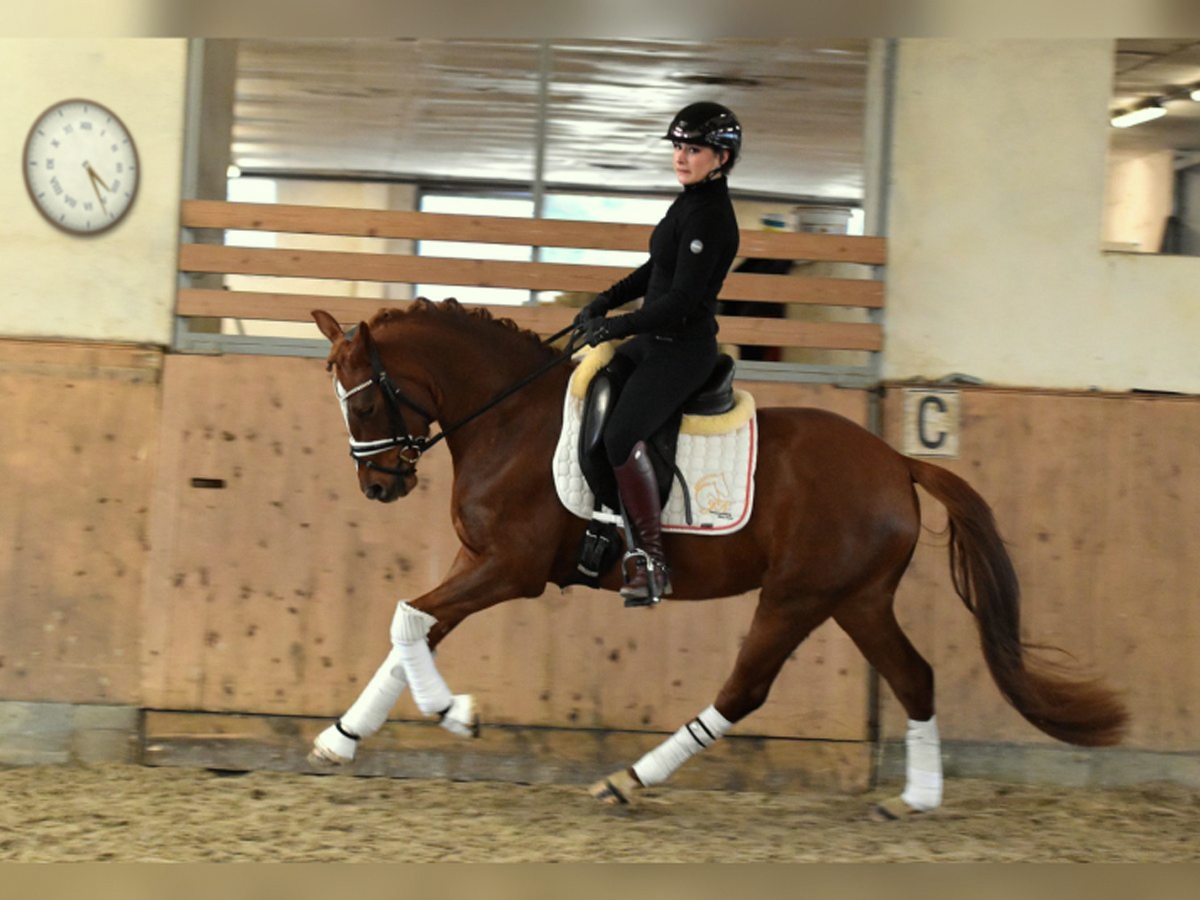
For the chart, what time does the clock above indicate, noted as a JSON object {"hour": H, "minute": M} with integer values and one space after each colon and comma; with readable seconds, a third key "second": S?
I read {"hour": 4, "minute": 26}
